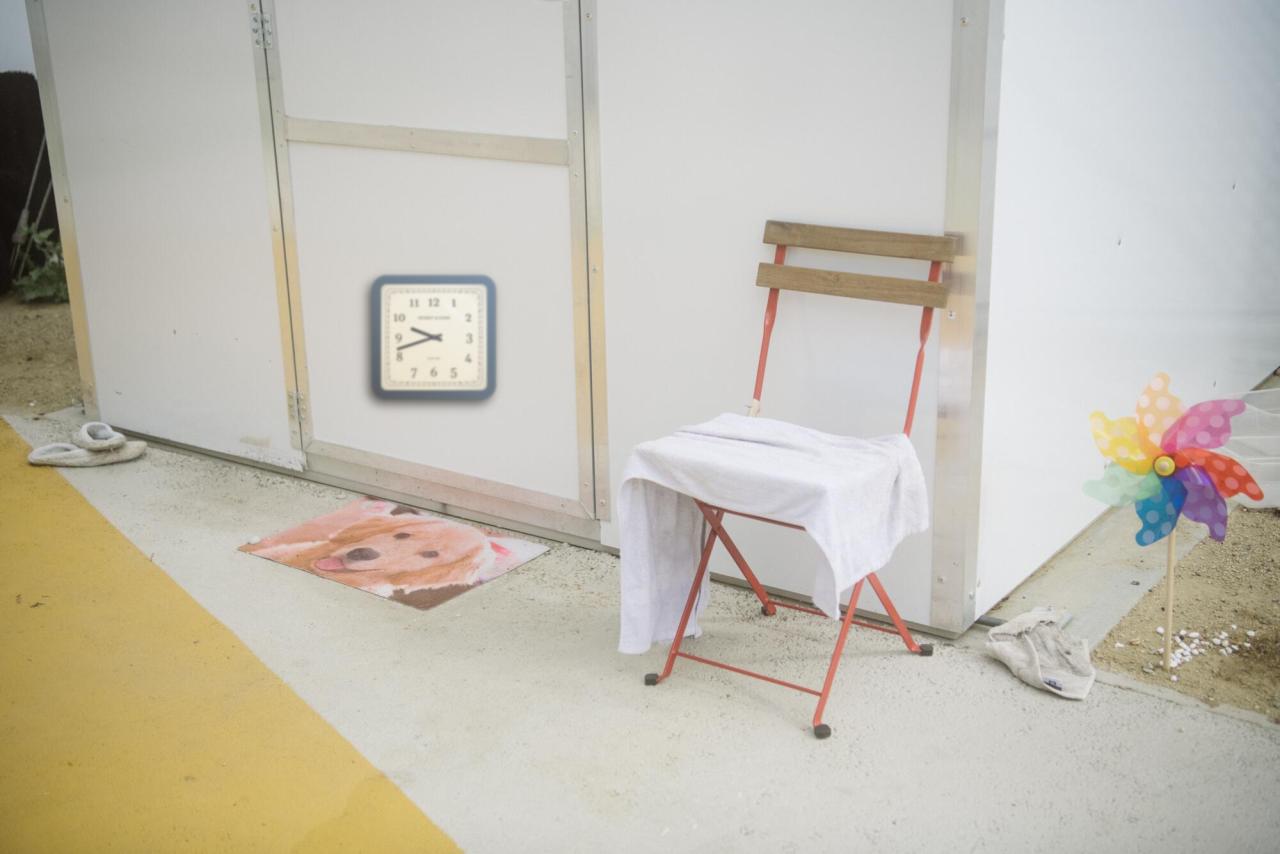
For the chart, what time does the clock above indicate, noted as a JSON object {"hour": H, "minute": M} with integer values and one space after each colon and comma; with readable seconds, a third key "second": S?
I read {"hour": 9, "minute": 42}
